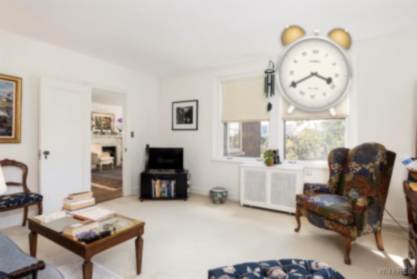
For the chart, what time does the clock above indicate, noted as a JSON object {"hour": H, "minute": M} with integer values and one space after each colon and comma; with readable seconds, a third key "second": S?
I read {"hour": 3, "minute": 40}
